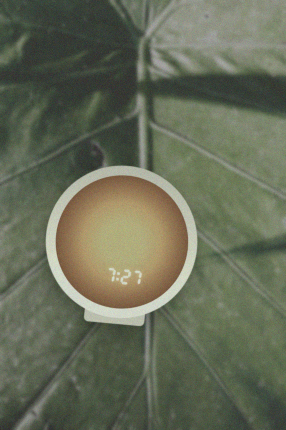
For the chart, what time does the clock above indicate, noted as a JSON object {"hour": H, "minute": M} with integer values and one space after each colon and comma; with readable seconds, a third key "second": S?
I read {"hour": 7, "minute": 27}
